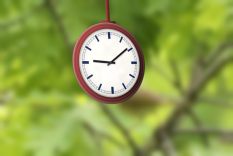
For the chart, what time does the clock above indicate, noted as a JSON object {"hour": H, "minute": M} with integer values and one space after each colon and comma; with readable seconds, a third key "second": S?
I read {"hour": 9, "minute": 9}
